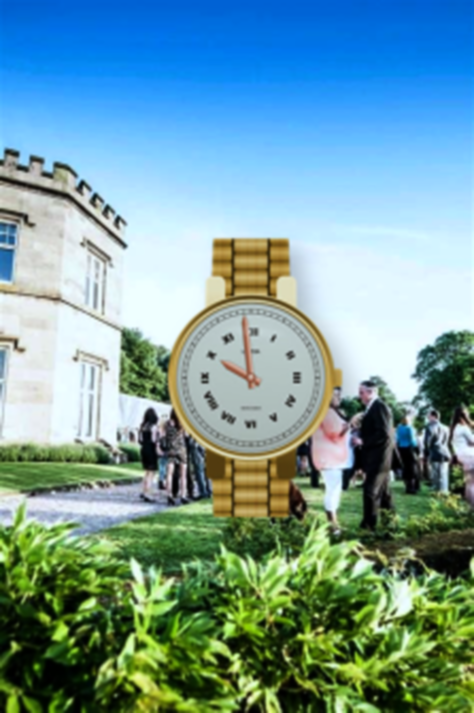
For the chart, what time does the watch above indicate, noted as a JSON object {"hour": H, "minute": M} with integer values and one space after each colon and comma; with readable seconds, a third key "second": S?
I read {"hour": 9, "minute": 59}
